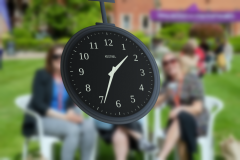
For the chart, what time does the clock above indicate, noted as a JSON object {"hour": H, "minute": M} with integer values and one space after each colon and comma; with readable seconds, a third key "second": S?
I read {"hour": 1, "minute": 34}
